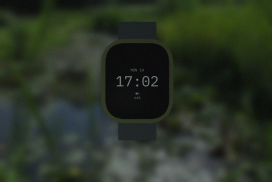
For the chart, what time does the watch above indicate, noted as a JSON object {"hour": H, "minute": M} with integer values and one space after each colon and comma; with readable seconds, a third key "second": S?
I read {"hour": 17, "minute": 2}
